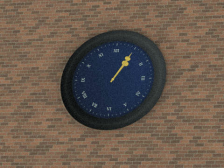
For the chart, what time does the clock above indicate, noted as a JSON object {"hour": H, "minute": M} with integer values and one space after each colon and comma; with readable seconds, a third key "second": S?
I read {"hour": 1, "minute": 5}
